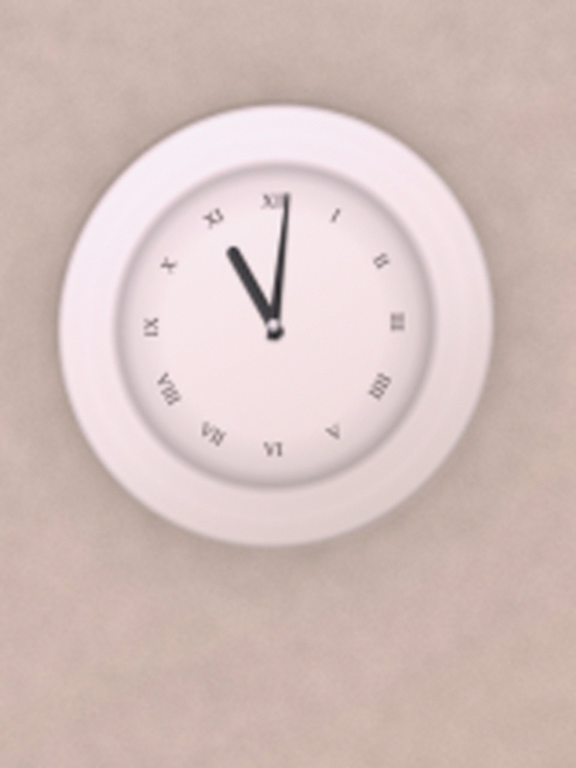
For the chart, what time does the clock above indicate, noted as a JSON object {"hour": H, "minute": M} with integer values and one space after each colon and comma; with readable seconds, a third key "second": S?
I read {"hour": 11, "minute": 1}
